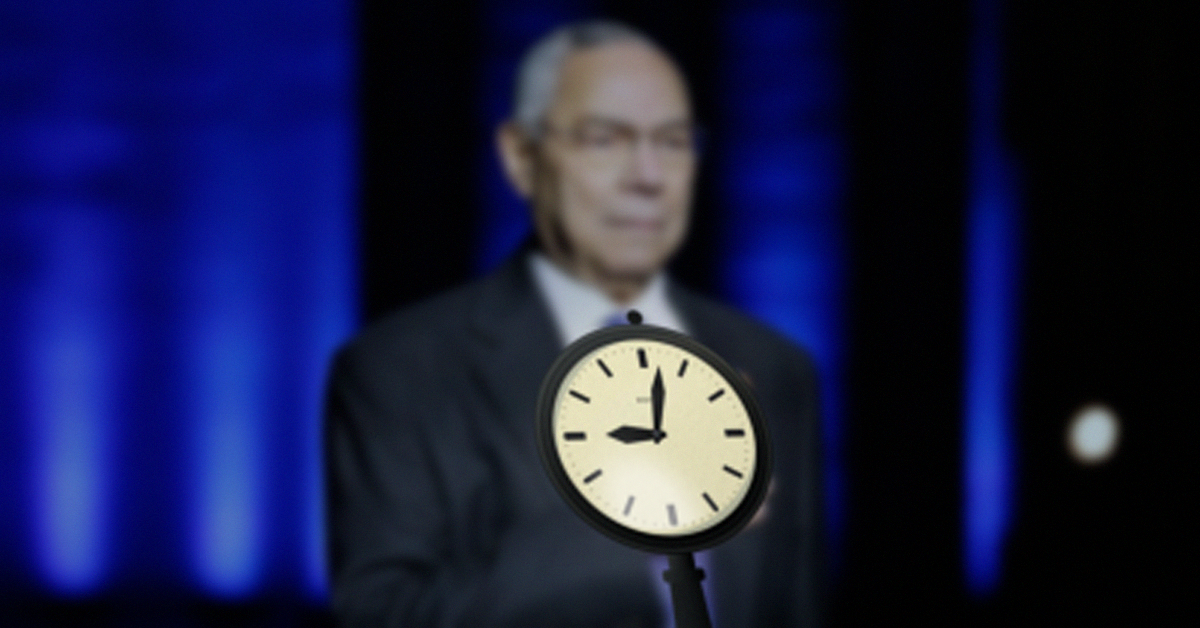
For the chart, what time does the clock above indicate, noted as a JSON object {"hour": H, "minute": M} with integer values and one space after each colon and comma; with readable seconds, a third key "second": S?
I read {"hour": 9, "minute": 2}
